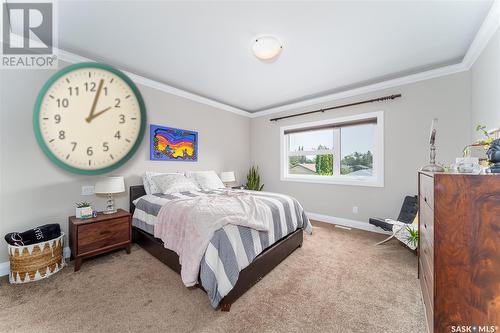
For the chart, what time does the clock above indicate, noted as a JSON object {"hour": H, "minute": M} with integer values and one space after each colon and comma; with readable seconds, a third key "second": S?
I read {"hour": 2, "minute": 3}
